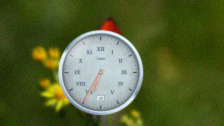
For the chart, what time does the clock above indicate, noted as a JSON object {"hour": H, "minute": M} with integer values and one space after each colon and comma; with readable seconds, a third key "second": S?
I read {"hour": 6, "minute": 35}
